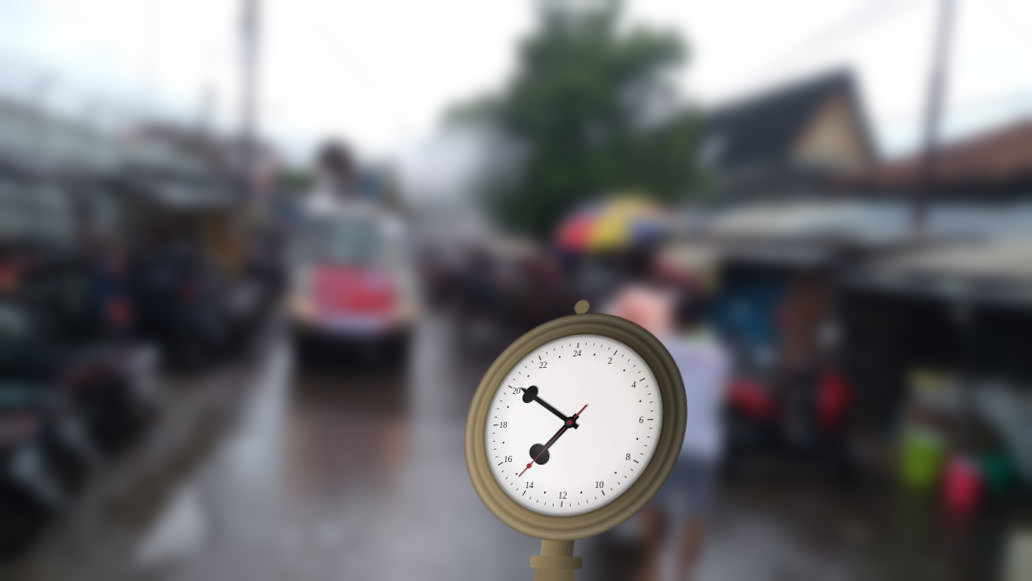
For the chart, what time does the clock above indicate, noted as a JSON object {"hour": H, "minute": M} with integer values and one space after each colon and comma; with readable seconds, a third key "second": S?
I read {"hour": 14, "minute": 50, "second": 37}
